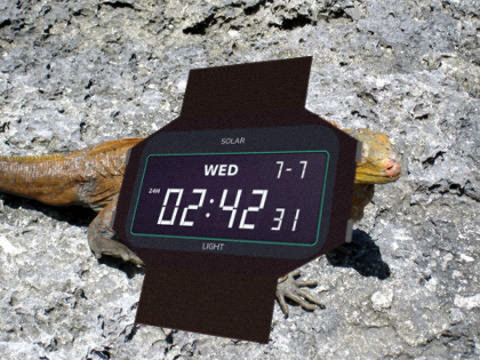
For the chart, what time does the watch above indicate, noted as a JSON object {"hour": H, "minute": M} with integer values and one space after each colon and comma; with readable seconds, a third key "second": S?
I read {"hour": 2, "minute": 42, "second": 31}
